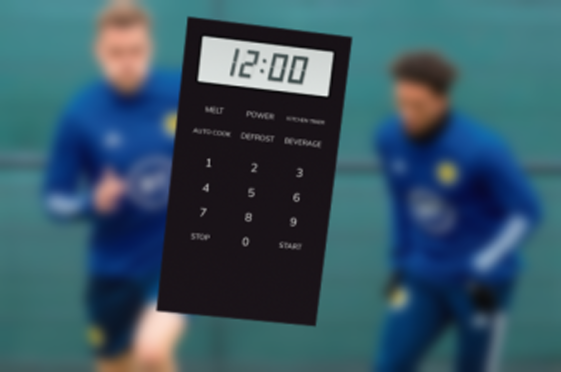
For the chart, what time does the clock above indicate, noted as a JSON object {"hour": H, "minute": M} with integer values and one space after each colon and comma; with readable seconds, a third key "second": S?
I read {"hour": 12, "minute": 0}
